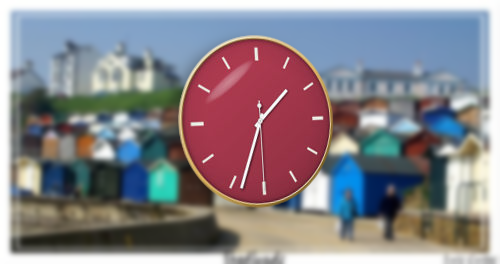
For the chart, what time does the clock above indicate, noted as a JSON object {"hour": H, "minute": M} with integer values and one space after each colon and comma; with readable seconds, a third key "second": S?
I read {"hour": 1, "minute": 33, "second": 30}
